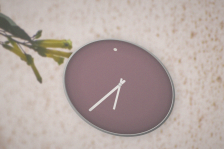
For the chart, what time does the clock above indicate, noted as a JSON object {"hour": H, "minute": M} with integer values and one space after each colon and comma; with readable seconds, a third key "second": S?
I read {"hour": 6, "minute": 38}
